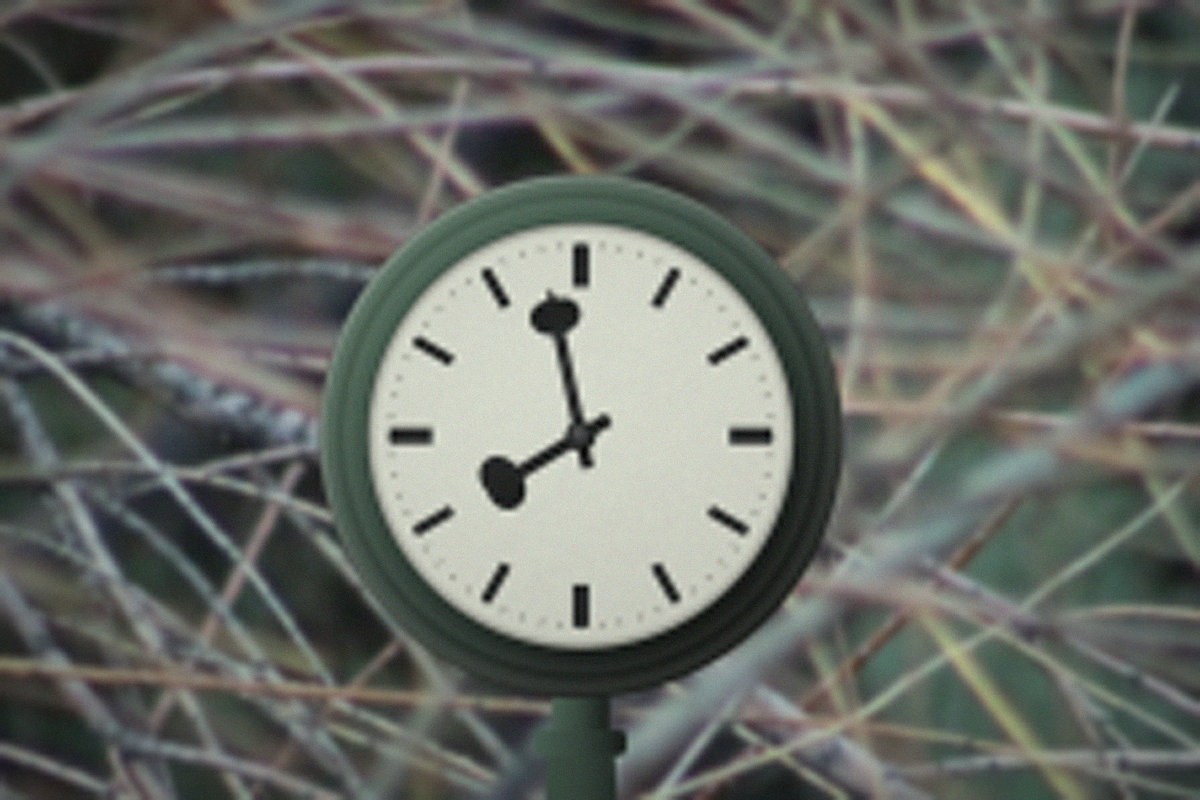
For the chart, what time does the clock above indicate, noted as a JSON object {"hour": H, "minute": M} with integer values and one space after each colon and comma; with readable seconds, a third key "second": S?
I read {"hour": 7, "minute": 58}
